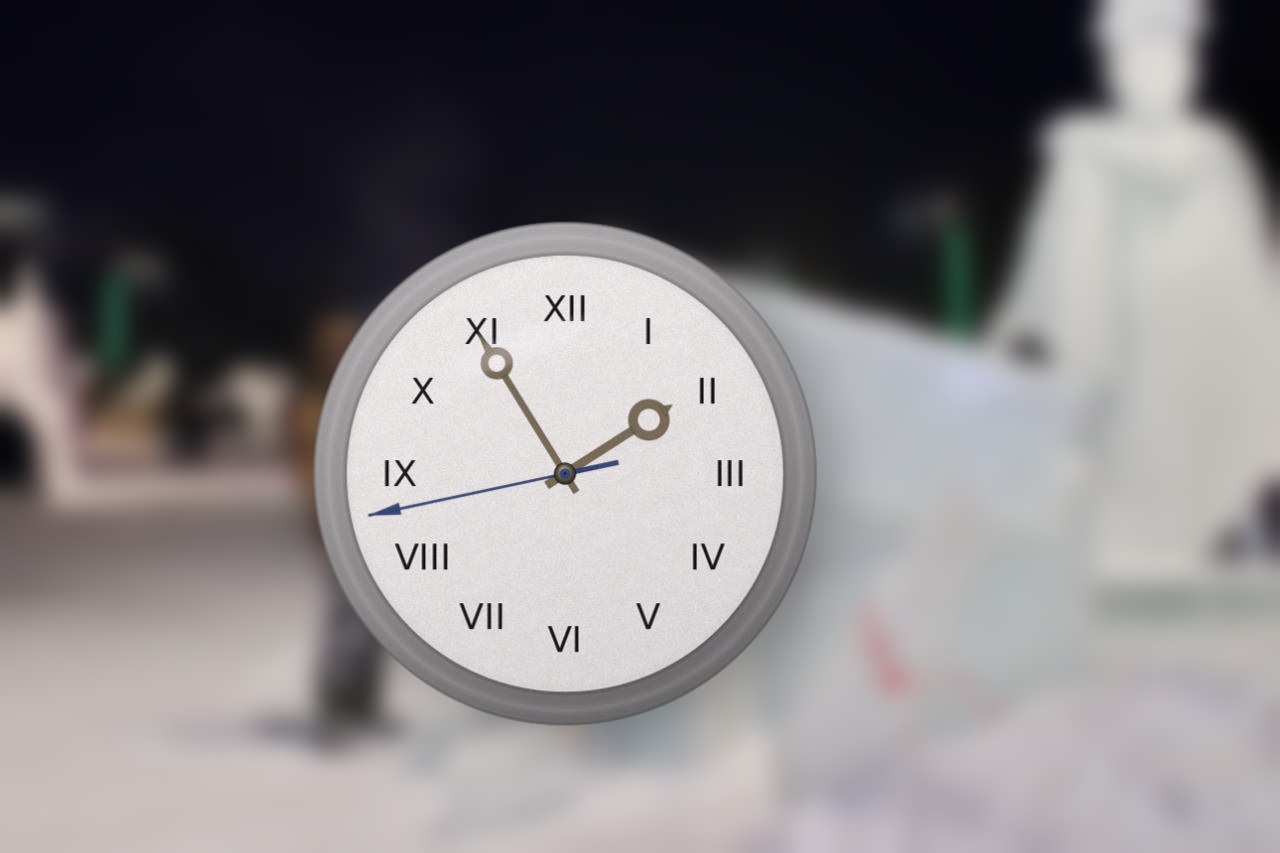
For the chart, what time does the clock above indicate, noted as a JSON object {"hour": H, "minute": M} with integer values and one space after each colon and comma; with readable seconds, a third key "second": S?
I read {"hour": 1, "minute": 54, "second": 43}
